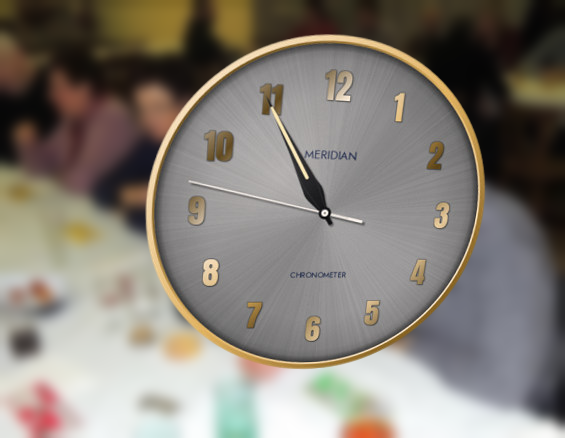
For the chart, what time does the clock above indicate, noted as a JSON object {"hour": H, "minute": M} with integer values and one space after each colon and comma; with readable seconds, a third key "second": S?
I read {"hour": 10, "minute": 54, "second": 47}
